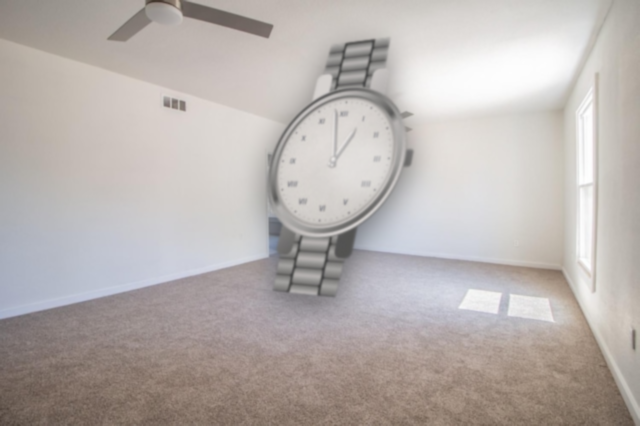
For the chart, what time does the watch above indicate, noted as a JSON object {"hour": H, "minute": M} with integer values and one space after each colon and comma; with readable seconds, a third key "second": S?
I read {"hour": 12, "minute": 58}
